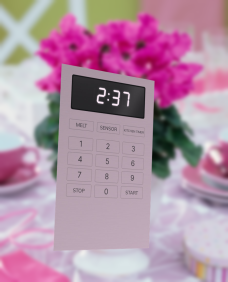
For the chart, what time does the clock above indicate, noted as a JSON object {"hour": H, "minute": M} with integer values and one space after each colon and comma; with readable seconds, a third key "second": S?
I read {"hour": 2, "minute": 37}
